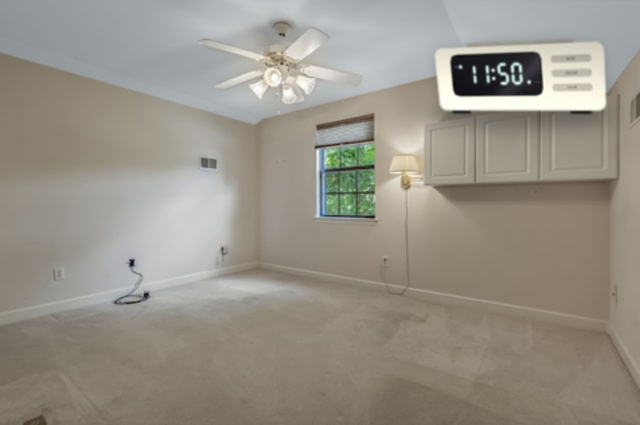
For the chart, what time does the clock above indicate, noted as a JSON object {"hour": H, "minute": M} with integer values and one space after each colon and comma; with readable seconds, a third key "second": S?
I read {"hour": 11, "minute": 50}
